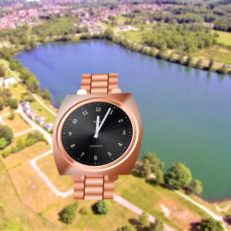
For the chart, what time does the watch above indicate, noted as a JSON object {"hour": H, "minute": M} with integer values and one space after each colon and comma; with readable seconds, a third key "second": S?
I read {"hour": 12, "minute": 4}
